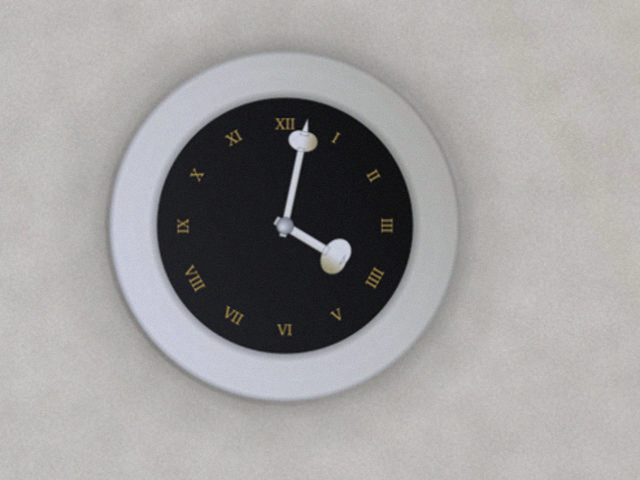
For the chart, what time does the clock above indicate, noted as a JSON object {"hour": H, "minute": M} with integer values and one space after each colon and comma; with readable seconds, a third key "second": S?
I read {"hour": 4, "minute": 2}
